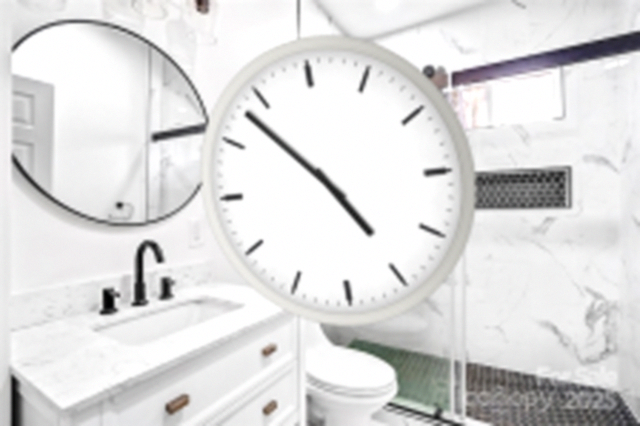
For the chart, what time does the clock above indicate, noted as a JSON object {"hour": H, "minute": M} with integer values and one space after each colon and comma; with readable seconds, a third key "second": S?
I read {"hour": 4, "minute": 53}
